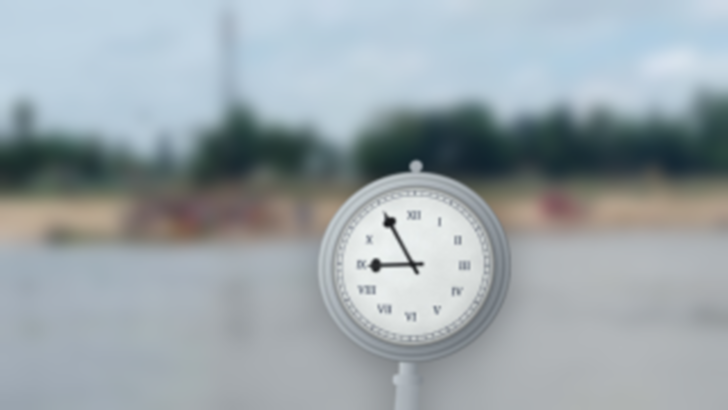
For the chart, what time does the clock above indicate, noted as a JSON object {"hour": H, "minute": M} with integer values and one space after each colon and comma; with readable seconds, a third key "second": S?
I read {"hour": 8, "minute": 55}
